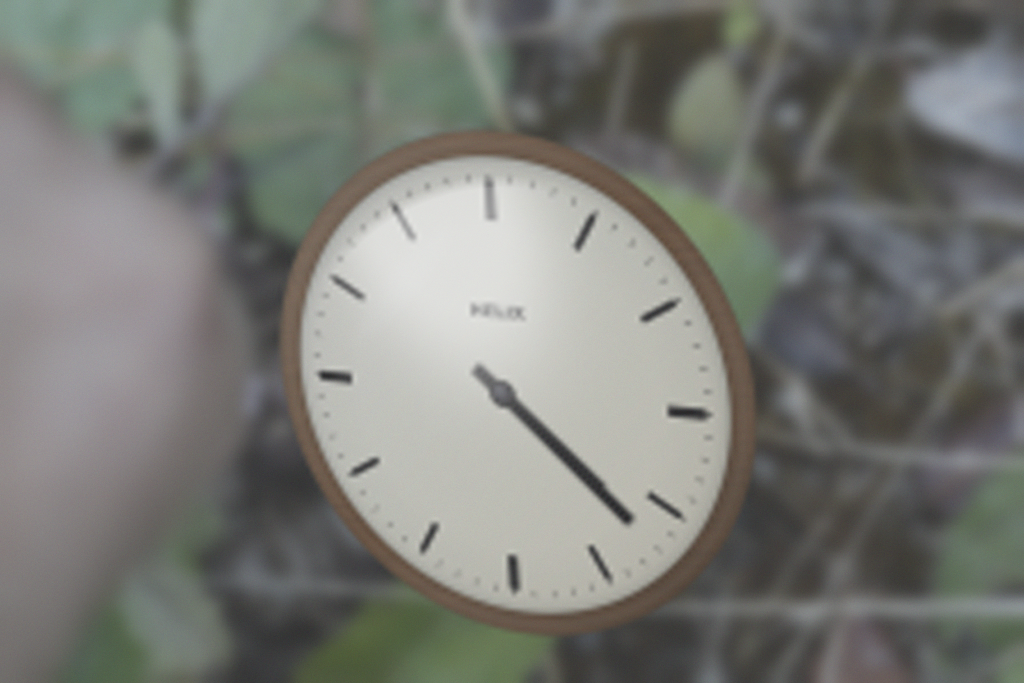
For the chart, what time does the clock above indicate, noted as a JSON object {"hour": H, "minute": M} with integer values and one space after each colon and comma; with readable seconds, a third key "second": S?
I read {"hour": 4, "minute": 22}
